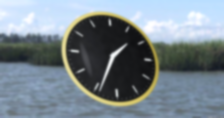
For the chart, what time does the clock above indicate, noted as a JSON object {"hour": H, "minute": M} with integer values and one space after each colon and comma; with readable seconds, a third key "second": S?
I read {"hour": 1, "minute": 34}
